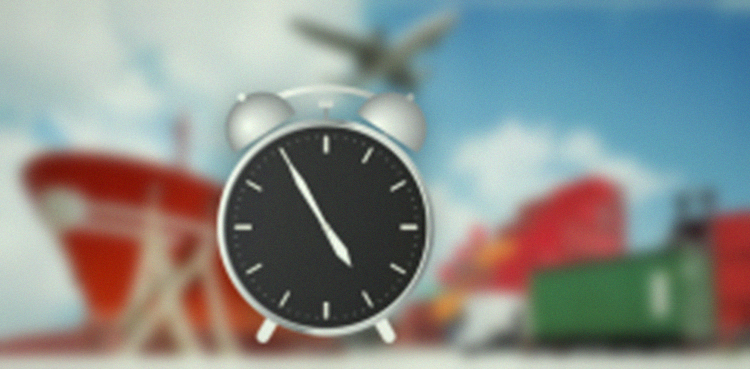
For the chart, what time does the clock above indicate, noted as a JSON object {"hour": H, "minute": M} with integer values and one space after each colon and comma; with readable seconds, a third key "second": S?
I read {"hour": 4, "minute": 55}
